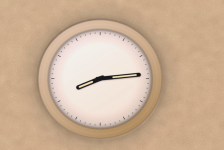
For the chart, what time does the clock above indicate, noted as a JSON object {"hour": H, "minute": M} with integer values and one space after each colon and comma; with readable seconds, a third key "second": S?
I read {"hour": 8, "minute": 14}
